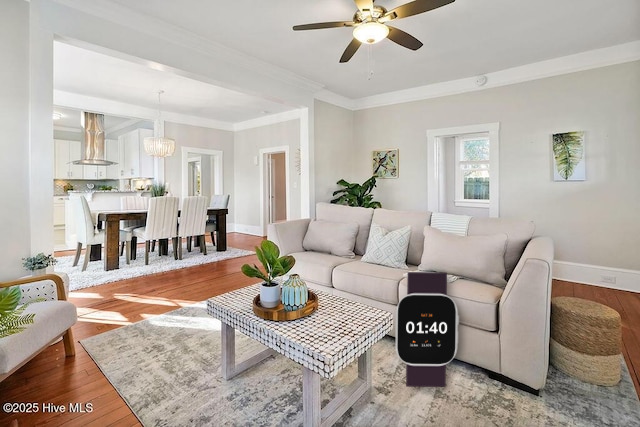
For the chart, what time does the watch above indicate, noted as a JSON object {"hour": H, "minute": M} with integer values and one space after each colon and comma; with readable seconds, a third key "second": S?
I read {"hour": 1, "minute": 40}
